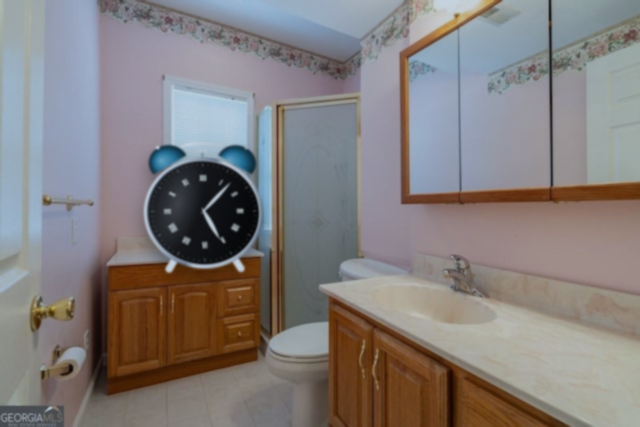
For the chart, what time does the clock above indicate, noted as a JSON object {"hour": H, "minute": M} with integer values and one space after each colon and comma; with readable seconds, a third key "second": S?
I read {"hour": 5, "minute": 7}
